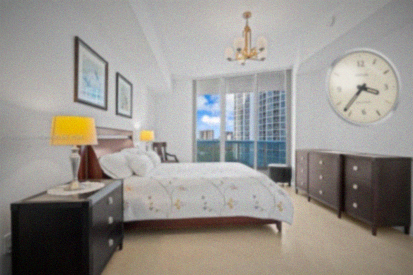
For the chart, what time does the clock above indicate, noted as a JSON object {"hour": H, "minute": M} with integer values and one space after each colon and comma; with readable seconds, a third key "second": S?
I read {"hour": 3, "minute": 37}
